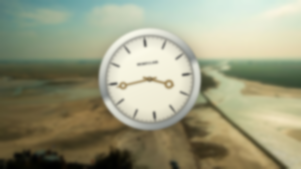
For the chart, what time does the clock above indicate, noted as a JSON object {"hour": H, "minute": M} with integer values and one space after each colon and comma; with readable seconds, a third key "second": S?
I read {"hour": 3, "minute": 44}
